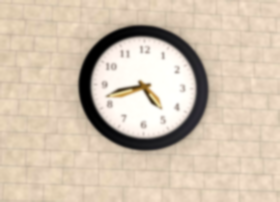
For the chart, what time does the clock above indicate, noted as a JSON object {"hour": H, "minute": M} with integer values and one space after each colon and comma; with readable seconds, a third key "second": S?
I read {"hour": 4, "minute": 42}
